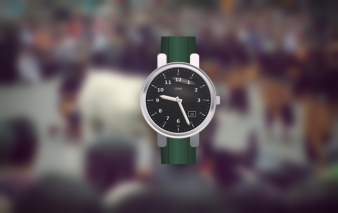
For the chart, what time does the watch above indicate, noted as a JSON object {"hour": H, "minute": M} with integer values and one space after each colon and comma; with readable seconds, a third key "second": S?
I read {"hour": 9, "minute": 26}
